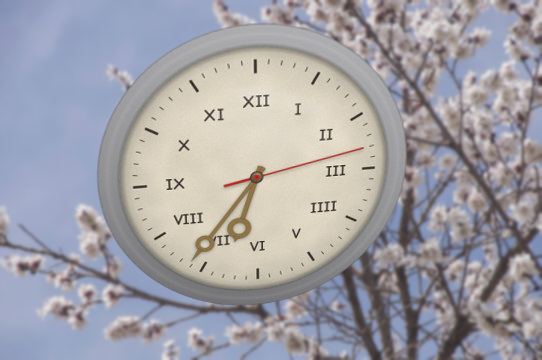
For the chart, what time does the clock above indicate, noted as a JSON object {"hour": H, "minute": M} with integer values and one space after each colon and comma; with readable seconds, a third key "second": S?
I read {"hour": 6, "minute": 36, "second": 13}
